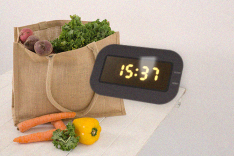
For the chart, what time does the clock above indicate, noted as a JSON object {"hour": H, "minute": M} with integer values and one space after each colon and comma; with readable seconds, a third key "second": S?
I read {"hour": 15, "minute": 37}
